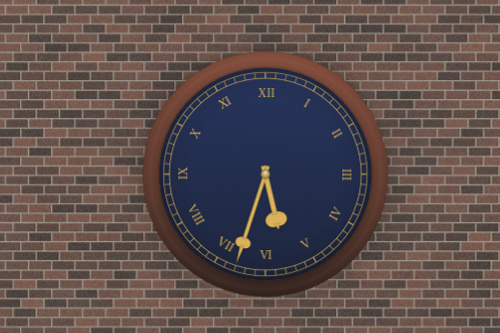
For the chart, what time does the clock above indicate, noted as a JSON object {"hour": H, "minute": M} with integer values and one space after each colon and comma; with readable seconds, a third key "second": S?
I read {"hour": 5, "minute": 33}
